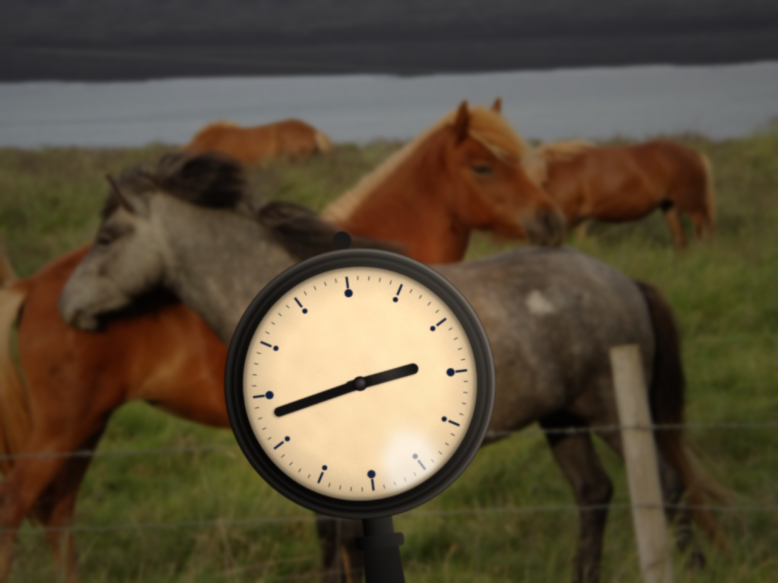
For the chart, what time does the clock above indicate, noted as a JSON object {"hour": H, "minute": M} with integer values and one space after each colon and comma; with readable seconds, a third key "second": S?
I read {"hour": 2, "minute": 43}
